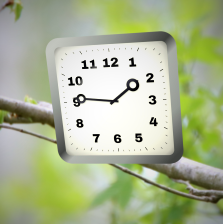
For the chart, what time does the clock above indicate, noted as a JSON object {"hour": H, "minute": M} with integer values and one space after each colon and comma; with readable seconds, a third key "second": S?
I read {"hour": 1, "minute": 46}
